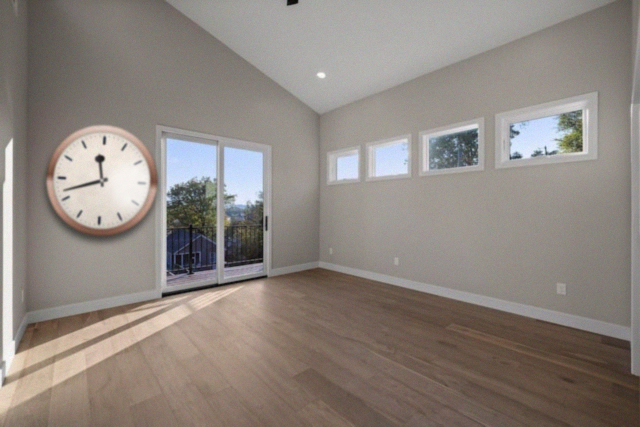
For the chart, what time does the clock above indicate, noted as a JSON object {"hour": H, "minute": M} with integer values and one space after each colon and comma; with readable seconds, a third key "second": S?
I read {"hour": 11, "minute": 42}
